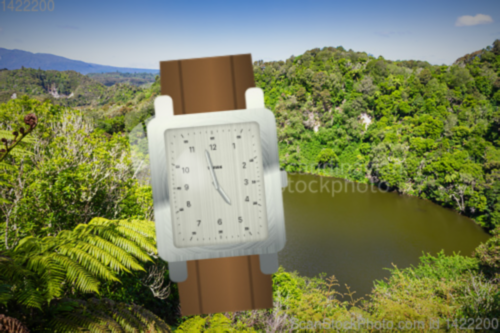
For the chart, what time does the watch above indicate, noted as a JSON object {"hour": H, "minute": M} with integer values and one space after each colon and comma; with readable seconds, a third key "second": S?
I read {"hour": 4, "minute": 58}
